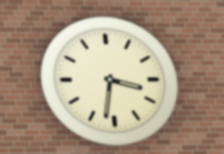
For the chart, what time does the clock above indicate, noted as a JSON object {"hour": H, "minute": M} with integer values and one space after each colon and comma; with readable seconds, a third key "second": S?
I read {"hour": 3, "minute": 32}
